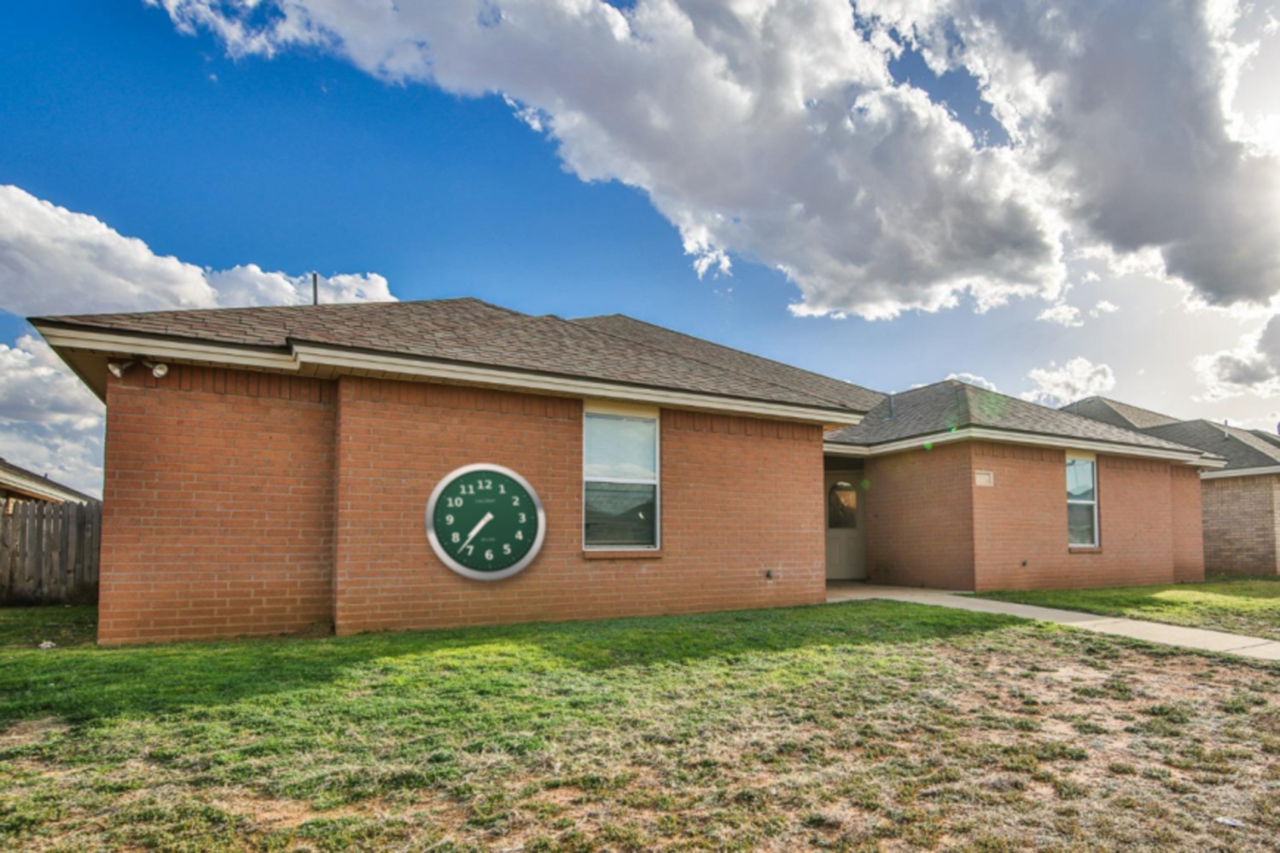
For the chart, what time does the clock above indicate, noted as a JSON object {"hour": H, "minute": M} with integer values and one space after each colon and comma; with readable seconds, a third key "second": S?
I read {"hour": 7, "minute": 37}
